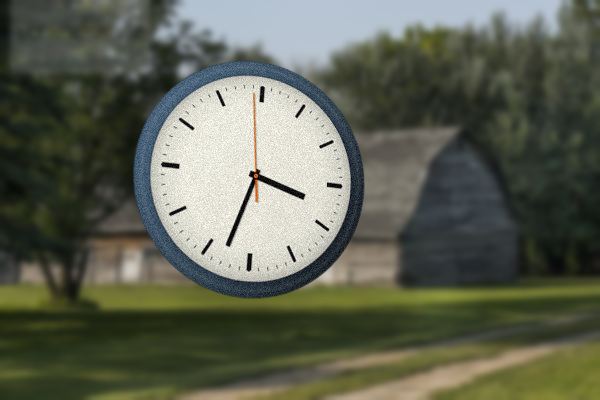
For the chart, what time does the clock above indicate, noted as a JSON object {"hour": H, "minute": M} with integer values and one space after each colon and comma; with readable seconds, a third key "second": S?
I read {"hour": 3, "minute": 32, "second": 59}
